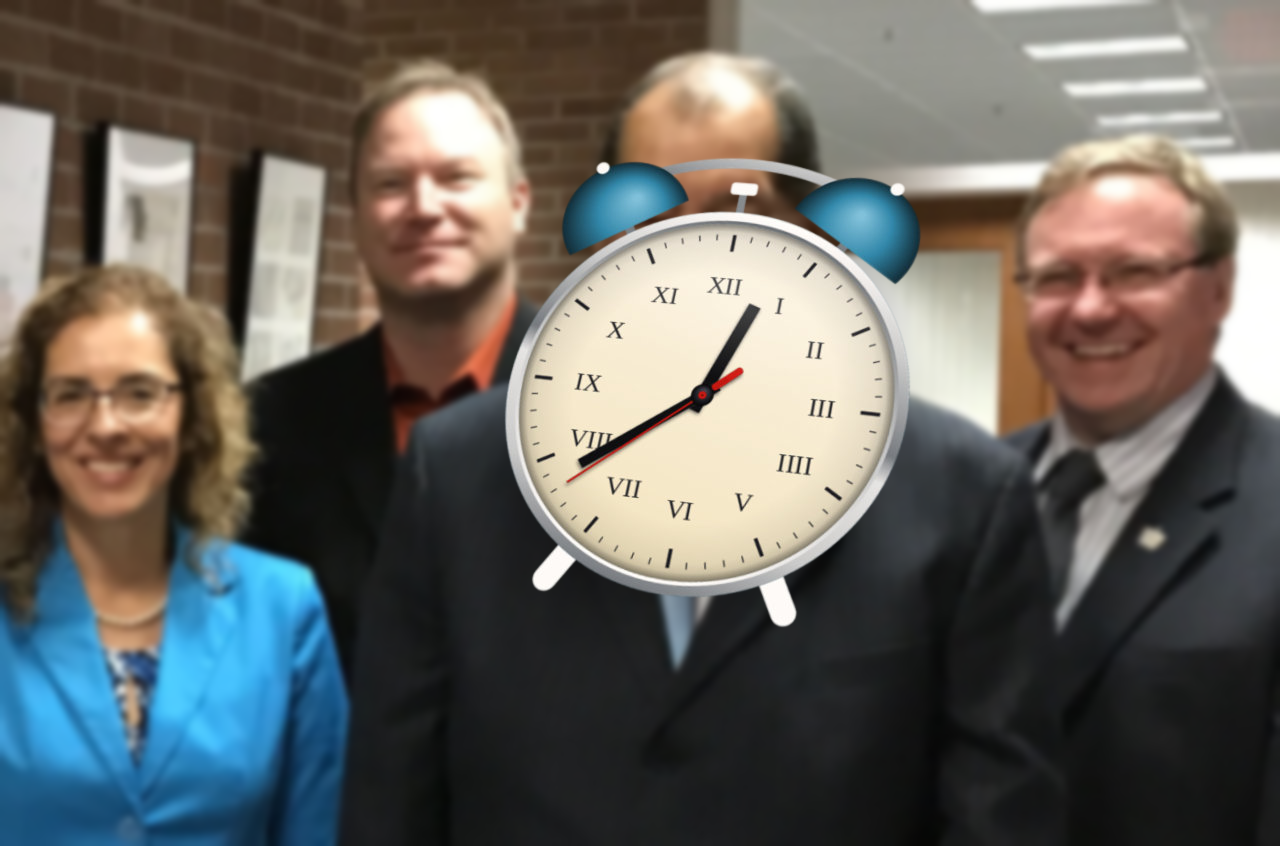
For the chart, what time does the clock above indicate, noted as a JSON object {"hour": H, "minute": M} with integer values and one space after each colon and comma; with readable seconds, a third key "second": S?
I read {"hour": 12, "minute": 38, "second": 38}
